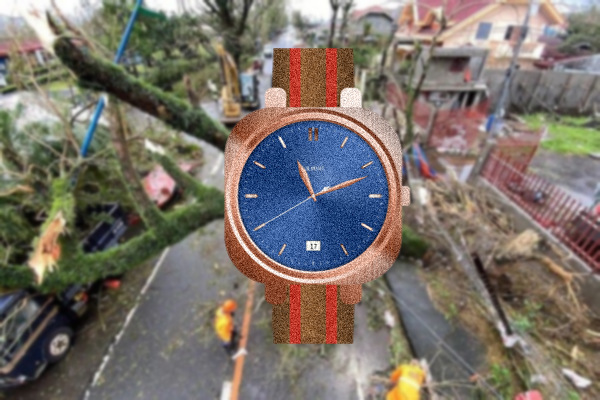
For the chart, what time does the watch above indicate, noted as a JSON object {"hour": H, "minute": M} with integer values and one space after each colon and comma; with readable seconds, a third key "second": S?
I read {"hour": 11, "minute": 11, "second": 40}
